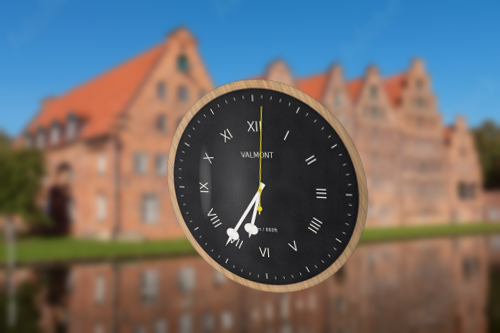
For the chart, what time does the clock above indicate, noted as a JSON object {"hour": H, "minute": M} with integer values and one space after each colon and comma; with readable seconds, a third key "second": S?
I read {"hour": 6, "minute": 36, "second": 1}
